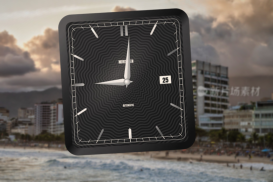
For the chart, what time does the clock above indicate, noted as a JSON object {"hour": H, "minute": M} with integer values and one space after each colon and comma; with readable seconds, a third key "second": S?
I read {"hour": 9, "minute": 1}
